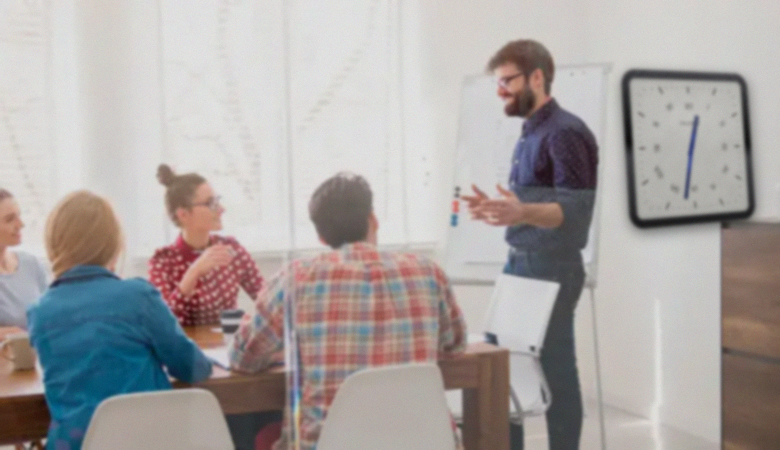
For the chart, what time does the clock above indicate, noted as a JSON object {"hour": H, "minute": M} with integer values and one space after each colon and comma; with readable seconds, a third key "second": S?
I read {"hour": 12, "minute": 32}
